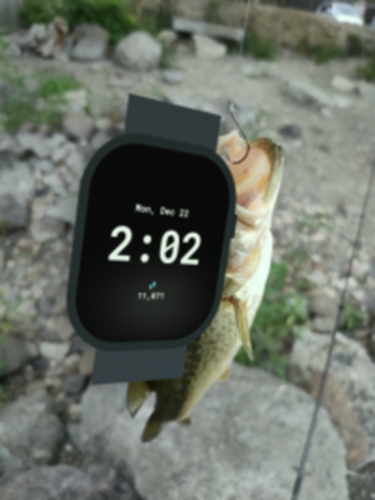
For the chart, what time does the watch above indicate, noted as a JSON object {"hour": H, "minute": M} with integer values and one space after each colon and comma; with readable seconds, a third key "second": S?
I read {"hour": 2, "minute": 2}
